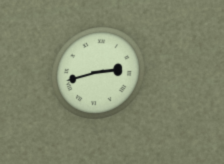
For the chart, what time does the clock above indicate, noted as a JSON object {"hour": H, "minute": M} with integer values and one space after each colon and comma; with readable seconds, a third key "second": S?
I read {"hour": 2, "minute": 42}
